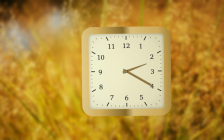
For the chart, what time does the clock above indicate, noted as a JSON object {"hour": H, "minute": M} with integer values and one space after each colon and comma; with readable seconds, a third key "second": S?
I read {"hour": 2, "minute": 20}
